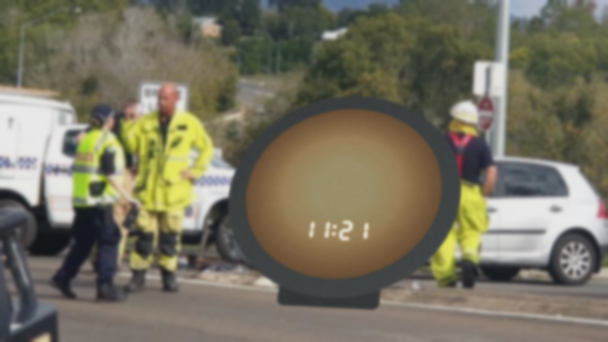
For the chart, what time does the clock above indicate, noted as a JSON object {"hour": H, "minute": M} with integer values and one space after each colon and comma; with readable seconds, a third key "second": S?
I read {"hour": 11, "minute": 21}
